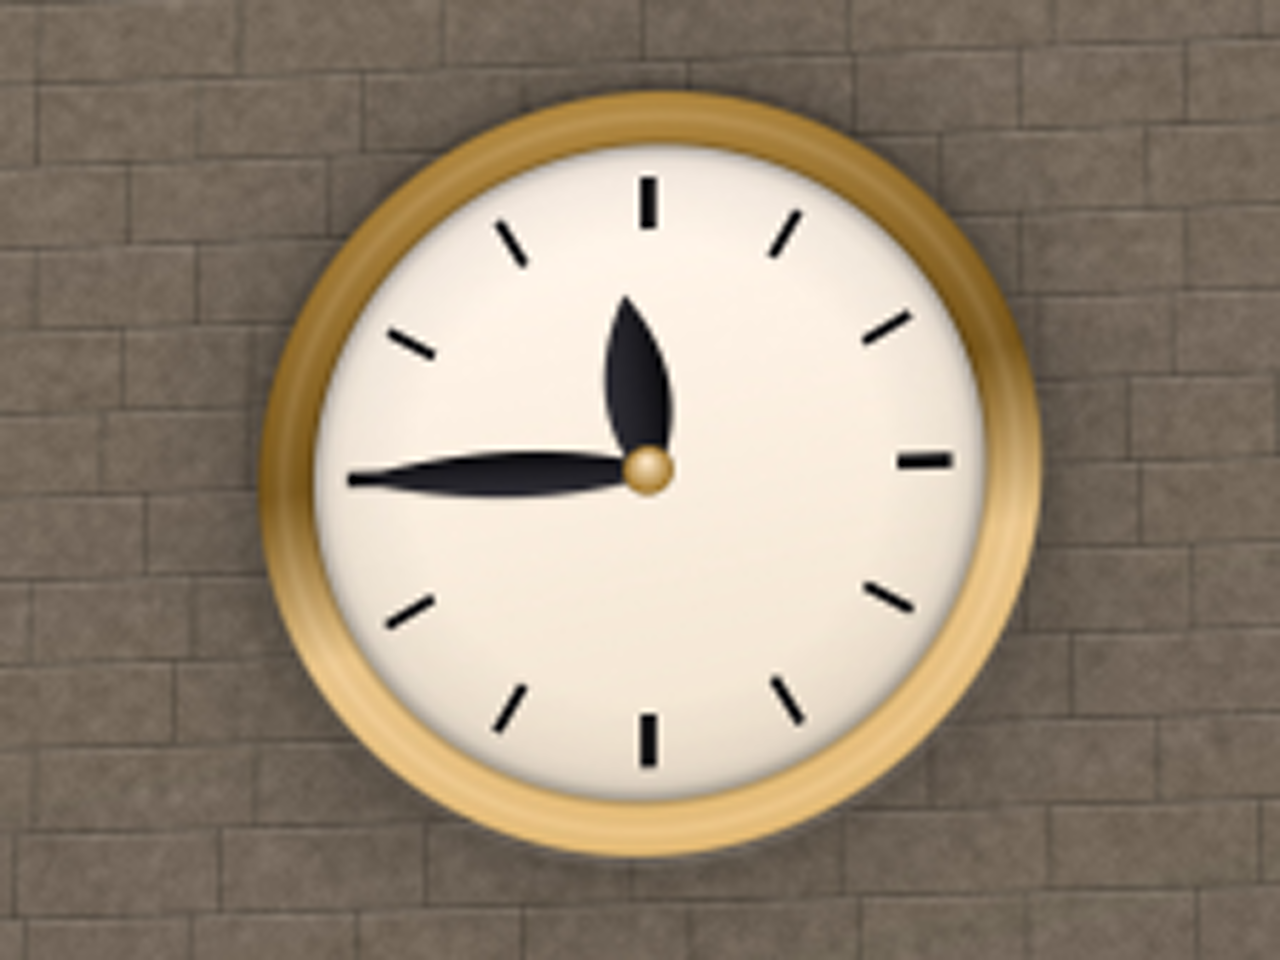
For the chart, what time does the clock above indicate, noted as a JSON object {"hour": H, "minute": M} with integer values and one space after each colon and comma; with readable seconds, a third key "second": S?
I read {"hour": 11, "minute": 45}
